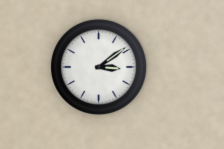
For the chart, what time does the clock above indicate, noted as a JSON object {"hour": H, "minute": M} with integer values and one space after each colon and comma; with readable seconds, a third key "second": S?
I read {"hour": 3, "minute": 9}
